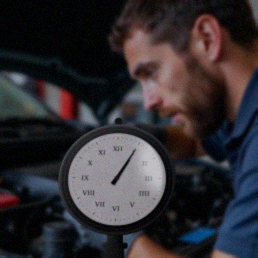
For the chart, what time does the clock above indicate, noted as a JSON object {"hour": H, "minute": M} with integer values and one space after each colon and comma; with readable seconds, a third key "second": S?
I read {"hour": 1, "minute": 5}
